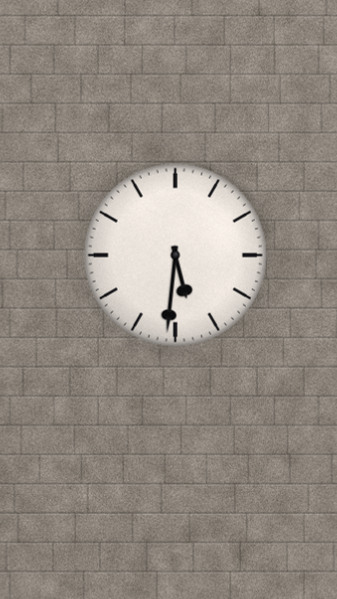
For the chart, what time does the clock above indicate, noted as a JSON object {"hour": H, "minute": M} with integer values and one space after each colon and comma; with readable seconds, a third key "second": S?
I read {"hour": 5, "minute": 31}
